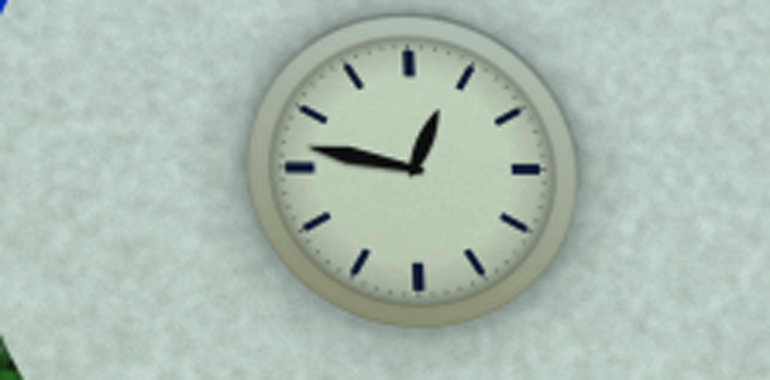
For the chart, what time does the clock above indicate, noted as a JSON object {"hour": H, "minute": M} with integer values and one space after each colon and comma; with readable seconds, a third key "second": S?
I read {"hour": 12, "minute": 47}
